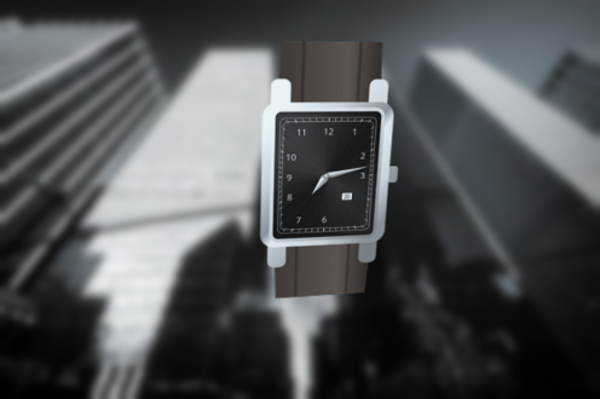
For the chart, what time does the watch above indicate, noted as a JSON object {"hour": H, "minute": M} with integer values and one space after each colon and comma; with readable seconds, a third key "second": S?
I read {"hour": 7, "minute": 13}
